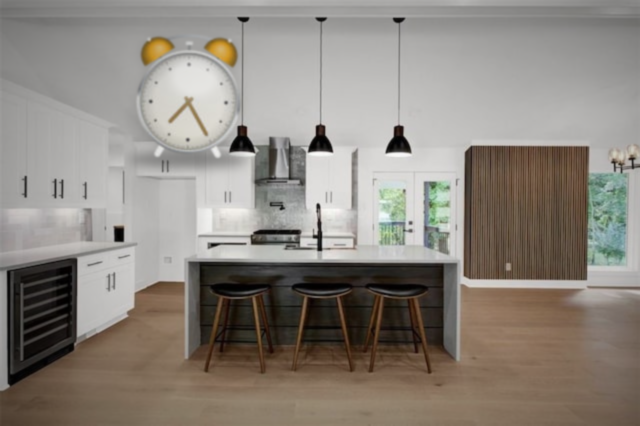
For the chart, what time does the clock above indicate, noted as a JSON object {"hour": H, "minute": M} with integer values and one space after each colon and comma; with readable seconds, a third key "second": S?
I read {"hour": 7, "minute": 25}
